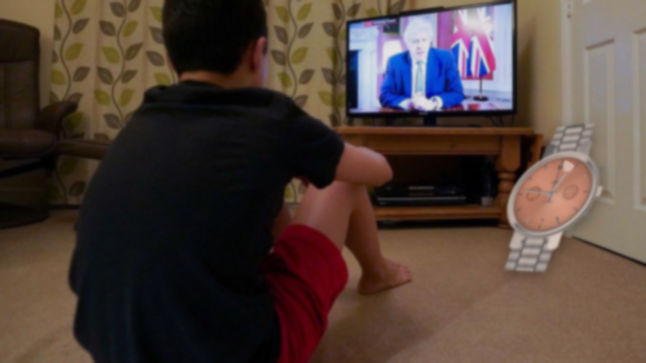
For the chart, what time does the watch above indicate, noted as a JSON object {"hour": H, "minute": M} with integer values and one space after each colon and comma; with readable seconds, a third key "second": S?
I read {"hour": 12, "minute": 46}
